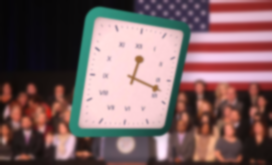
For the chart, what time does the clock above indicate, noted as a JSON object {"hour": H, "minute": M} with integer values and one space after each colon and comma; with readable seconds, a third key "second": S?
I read {"hour": 12, "minute": 18}
